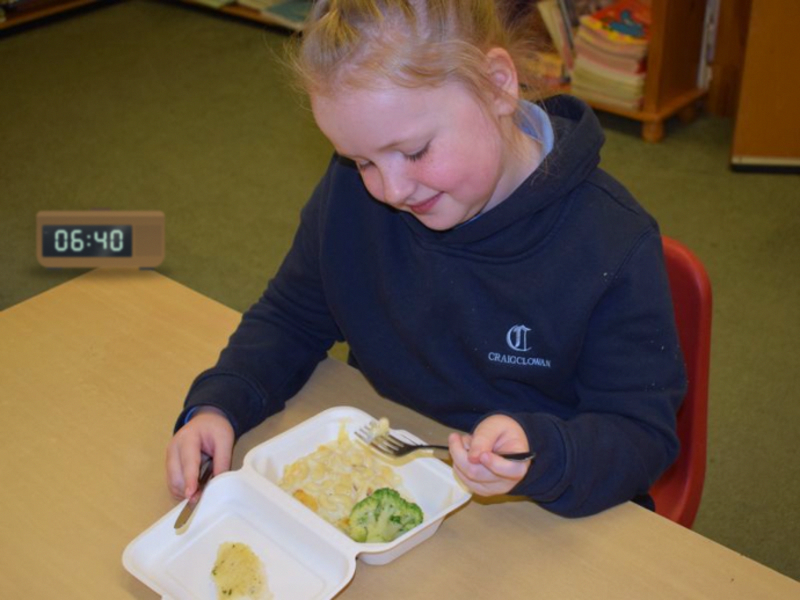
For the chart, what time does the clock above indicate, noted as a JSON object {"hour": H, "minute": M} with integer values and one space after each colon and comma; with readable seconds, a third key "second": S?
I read {"hour": 6, "minute": 40}
